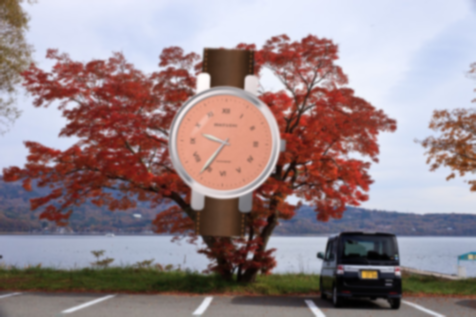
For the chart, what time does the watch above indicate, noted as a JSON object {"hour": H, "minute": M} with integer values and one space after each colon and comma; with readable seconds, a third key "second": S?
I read {"hour": 9, "minute": 36}
